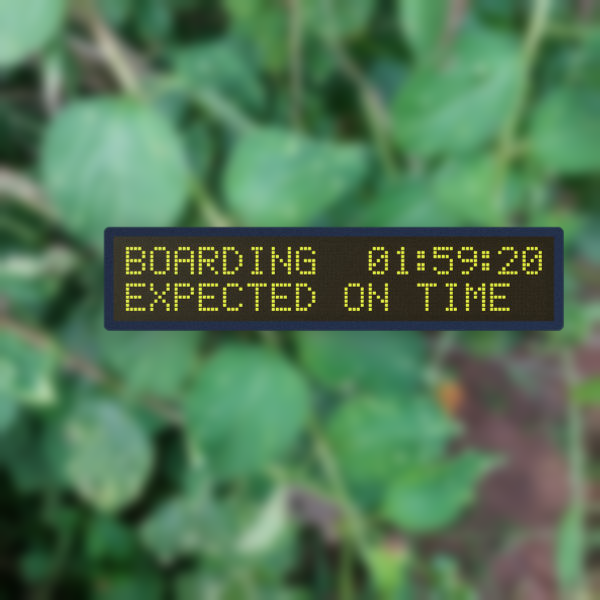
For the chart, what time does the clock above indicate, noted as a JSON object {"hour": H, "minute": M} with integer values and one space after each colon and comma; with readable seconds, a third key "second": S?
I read {"hour": 1, "minute": 59, "second": 20}
